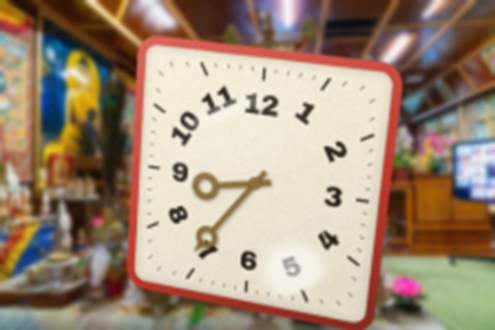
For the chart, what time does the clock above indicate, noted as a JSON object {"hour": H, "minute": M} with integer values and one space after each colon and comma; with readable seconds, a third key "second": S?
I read {"hour": 8, "minute": 36}
